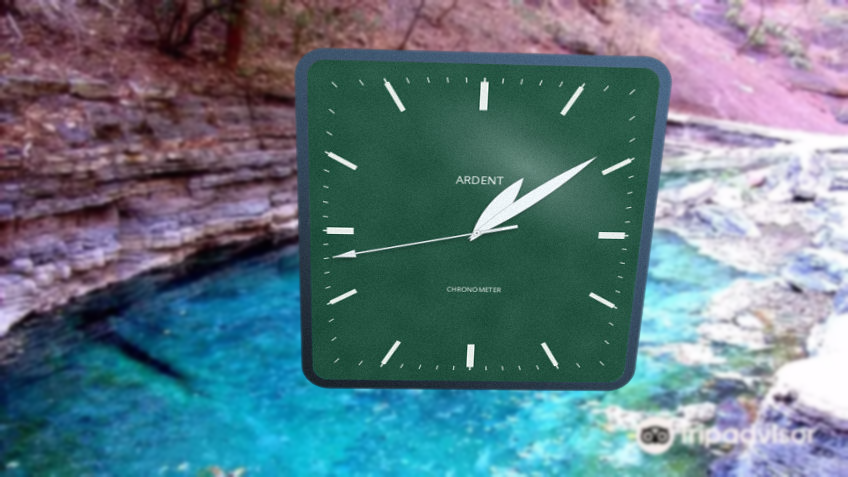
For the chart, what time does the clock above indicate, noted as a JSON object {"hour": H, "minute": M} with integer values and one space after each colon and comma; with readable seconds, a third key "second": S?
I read {"hour": 1, "minute": 8, "second": 43}
